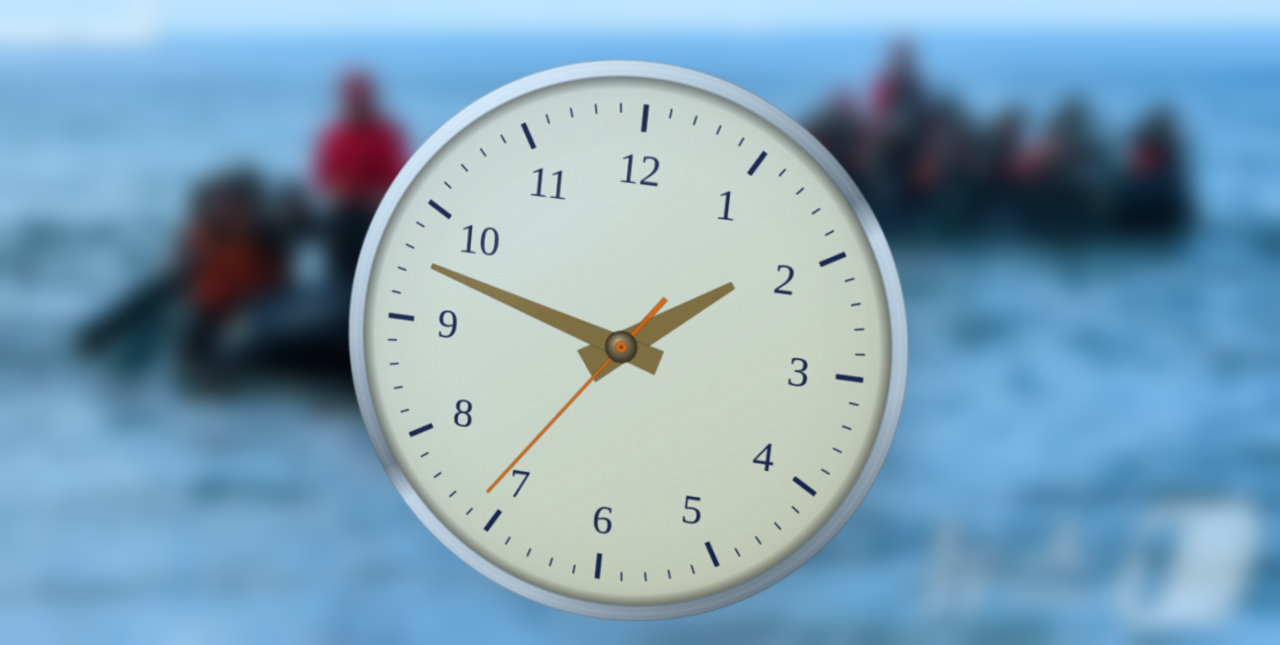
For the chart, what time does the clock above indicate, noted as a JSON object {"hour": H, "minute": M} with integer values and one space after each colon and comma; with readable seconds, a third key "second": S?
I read {"hour": 1, "minute": 47, "second": 36}
